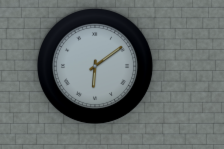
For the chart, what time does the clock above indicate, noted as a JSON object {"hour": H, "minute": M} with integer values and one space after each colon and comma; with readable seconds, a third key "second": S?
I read {"hour": 6, "minute": 9}
